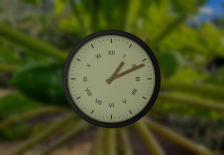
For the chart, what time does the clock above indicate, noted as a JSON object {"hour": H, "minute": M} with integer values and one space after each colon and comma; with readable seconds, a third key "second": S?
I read {"hour": 1, "minute": 11}
